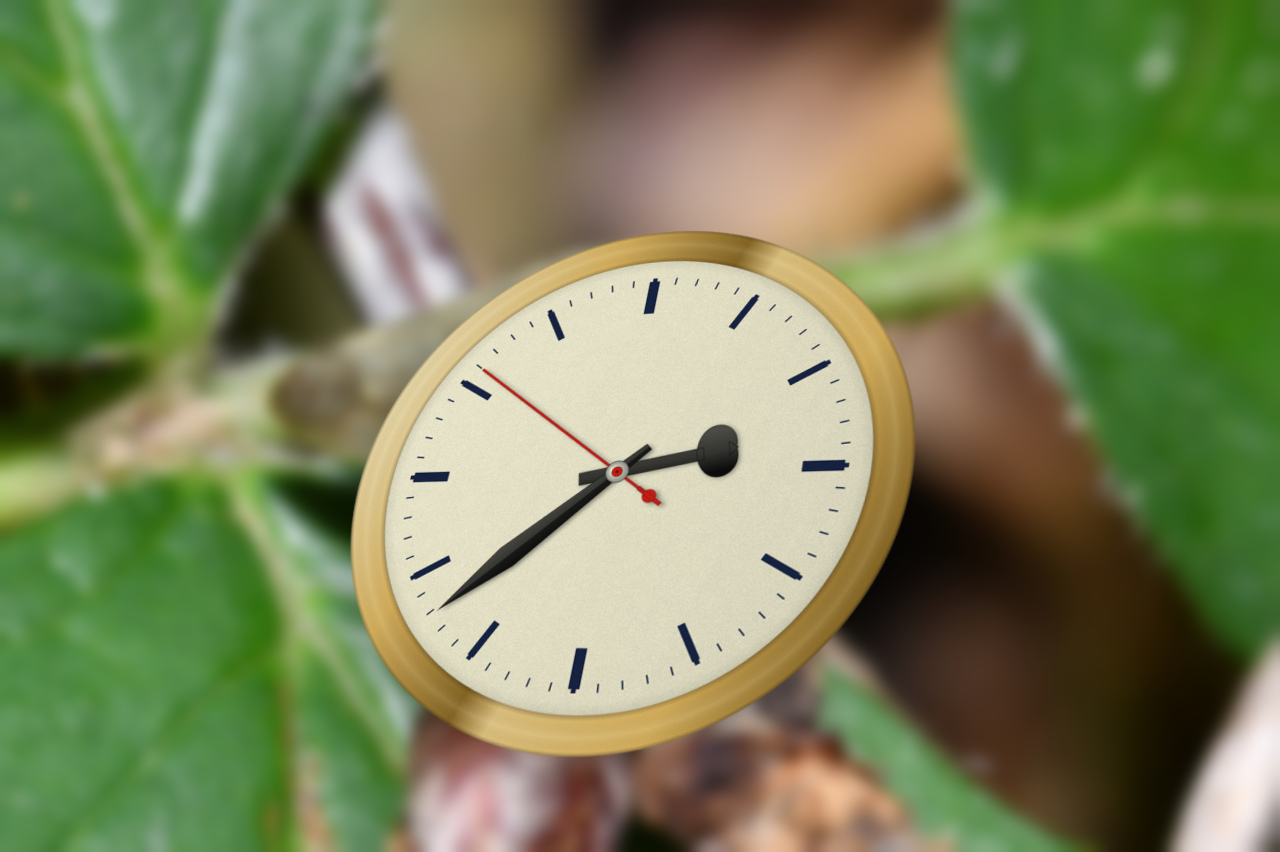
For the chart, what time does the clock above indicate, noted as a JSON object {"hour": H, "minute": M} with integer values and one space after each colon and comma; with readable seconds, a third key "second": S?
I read {"hour": 2, "minute": 37, "second": 51}
